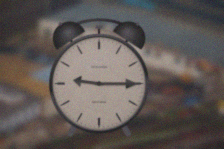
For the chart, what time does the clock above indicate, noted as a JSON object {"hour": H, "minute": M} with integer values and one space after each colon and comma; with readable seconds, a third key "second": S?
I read {"hour": 9, "minute": 15}
